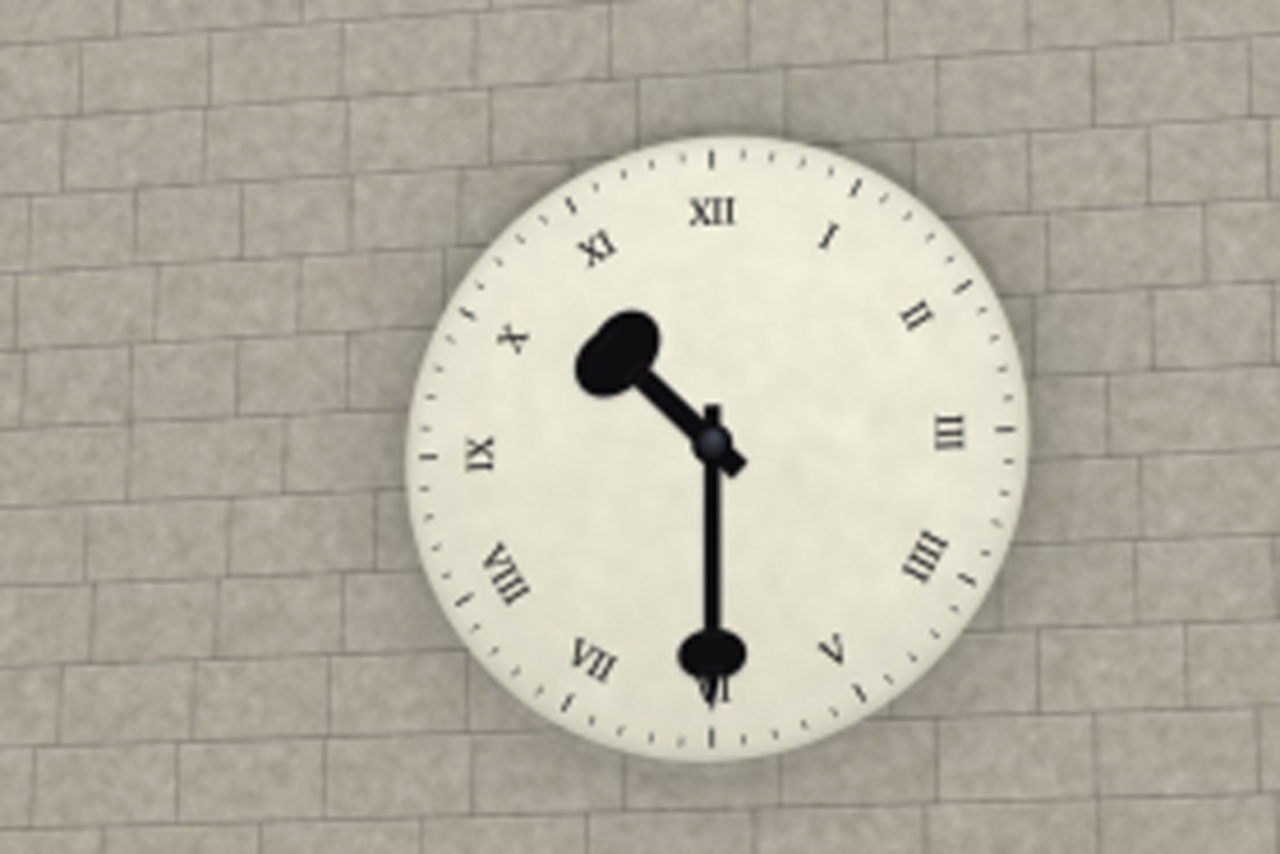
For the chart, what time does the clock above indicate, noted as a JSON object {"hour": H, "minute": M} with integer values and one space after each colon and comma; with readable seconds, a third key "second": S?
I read {"hour": 10, "minute": 30}
